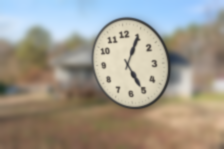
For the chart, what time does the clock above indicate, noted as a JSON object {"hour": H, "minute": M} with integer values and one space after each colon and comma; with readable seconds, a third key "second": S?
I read {"hour": 5, "minute": 5}
